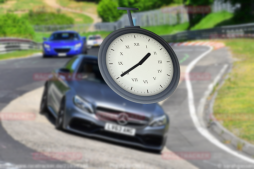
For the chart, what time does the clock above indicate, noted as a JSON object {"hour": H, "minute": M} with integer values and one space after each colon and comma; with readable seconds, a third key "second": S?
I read {"hour": 1, "minute": 40}
